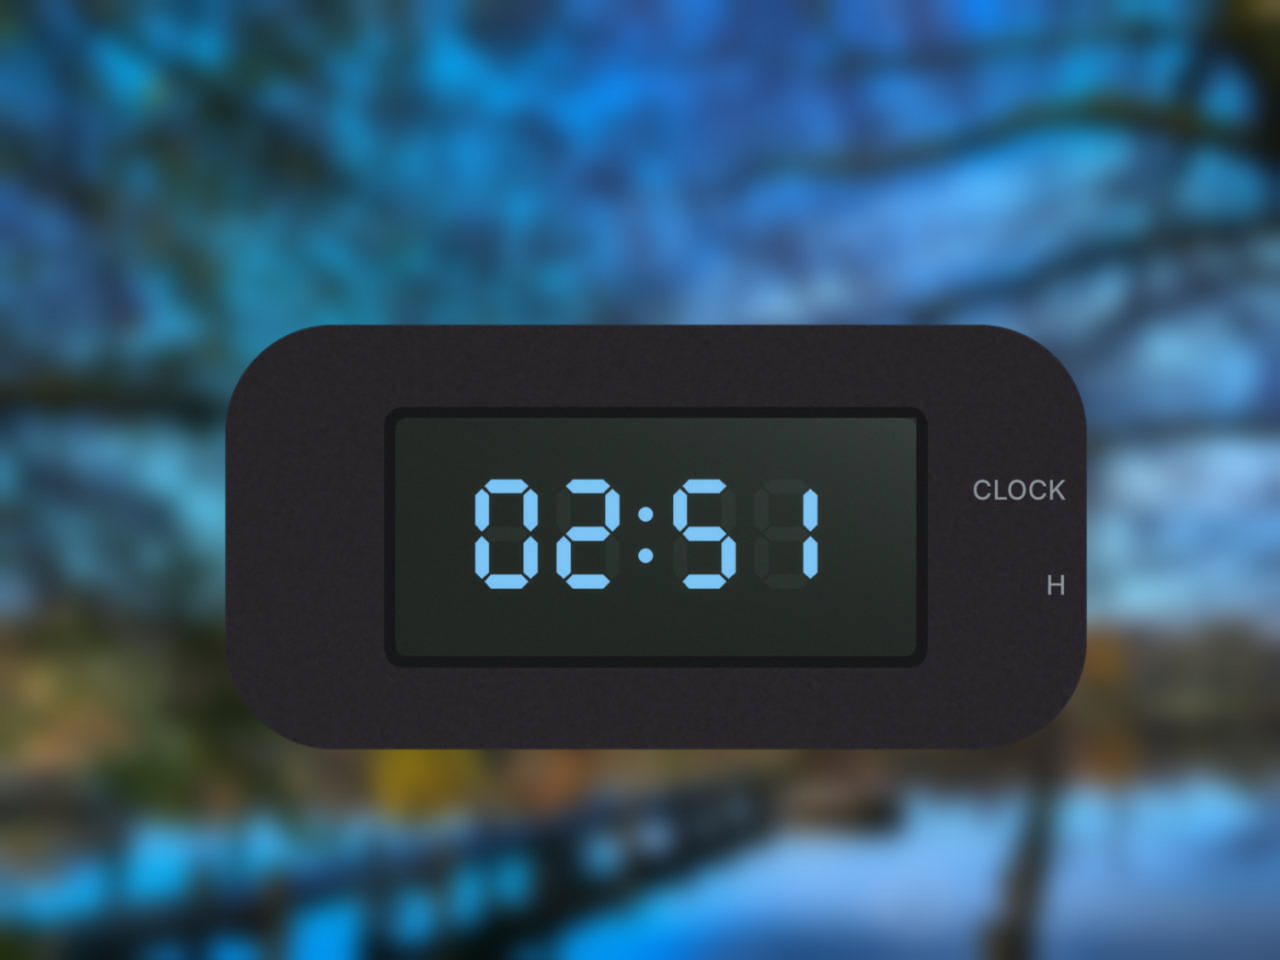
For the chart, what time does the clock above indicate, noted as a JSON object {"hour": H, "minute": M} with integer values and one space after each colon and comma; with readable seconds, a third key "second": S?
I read {"hour": 2, "minute": 51}
